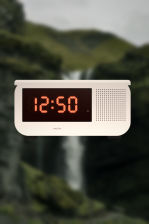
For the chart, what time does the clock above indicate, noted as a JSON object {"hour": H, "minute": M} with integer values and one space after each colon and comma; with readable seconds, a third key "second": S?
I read {"hour": 12, "minute": 50}
